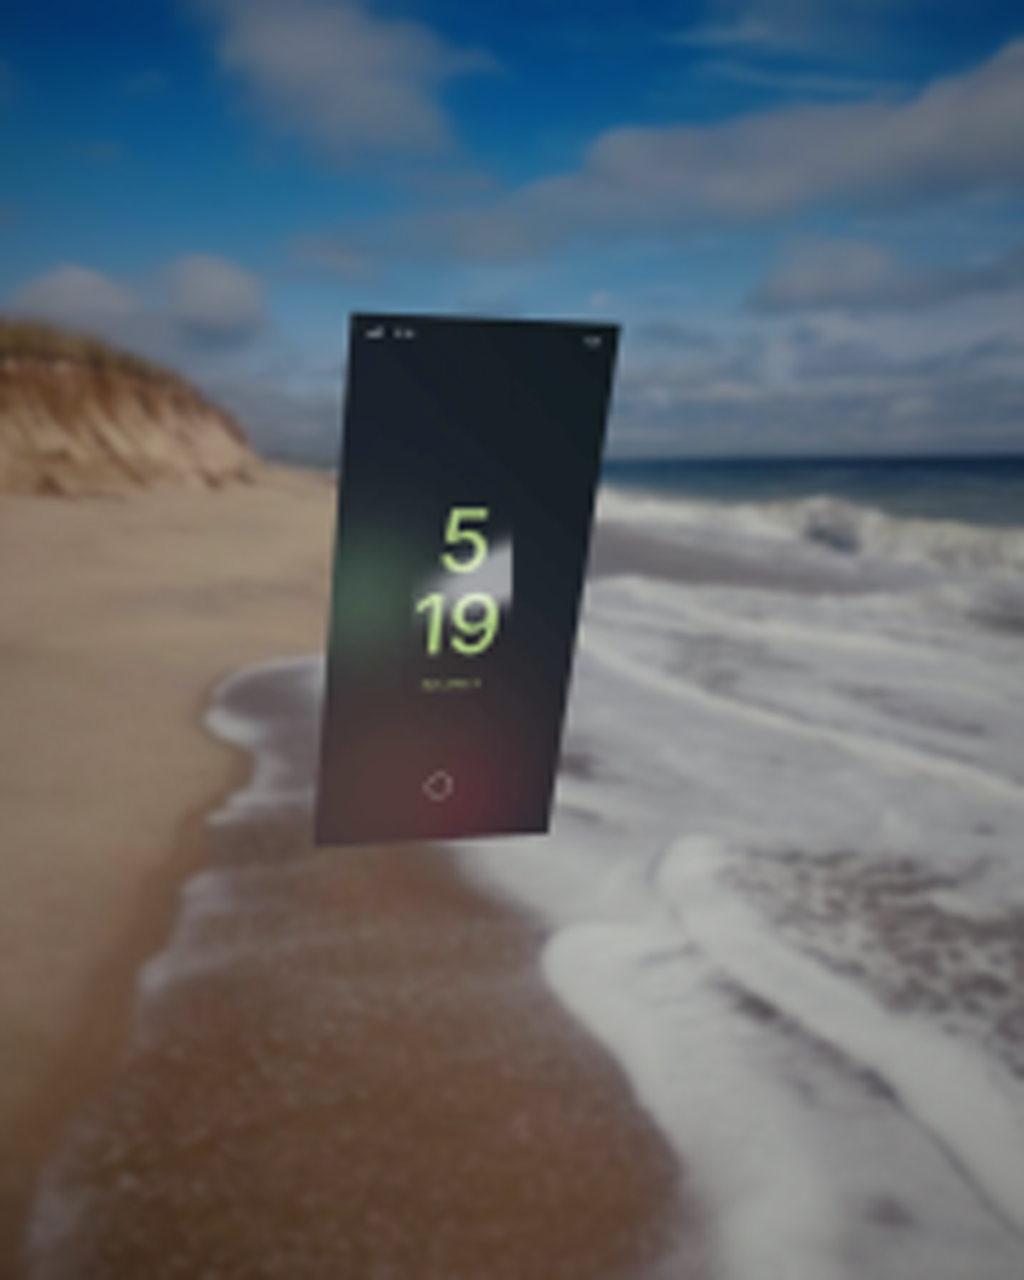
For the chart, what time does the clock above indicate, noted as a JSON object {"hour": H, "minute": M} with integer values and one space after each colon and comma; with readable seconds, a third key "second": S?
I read {"hour": 5, "minute": 19}
